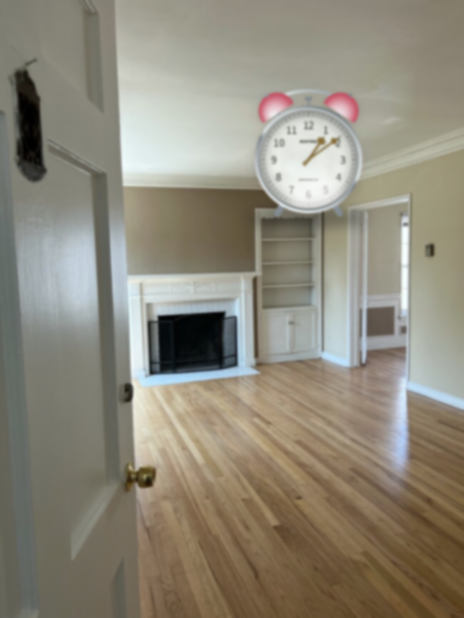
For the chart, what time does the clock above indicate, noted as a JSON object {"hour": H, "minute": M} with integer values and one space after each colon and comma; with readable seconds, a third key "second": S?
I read {"hour": 1, "minute": 9}
